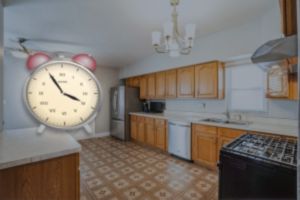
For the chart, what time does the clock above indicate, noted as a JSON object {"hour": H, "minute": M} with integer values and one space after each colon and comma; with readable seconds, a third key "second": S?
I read {"hour": 3, "minute": 55}
